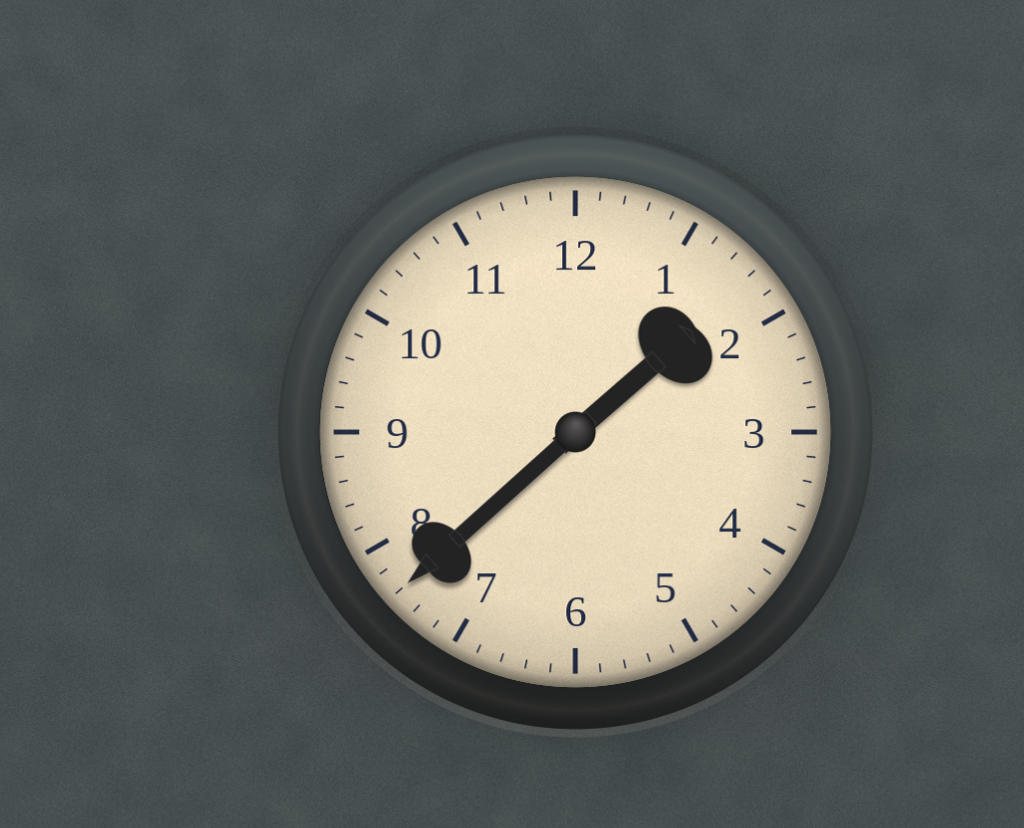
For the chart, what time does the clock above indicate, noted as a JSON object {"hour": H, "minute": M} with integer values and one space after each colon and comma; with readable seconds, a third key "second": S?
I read {"hour": 1, "minute": 38}
